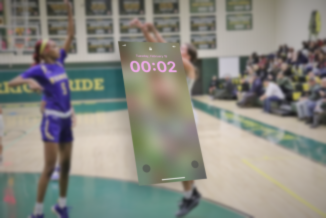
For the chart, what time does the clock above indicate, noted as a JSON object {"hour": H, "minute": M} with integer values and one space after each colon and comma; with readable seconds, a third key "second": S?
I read {"hour": 0, "minute": 2}
